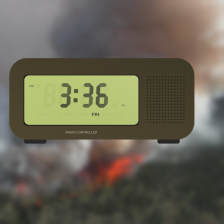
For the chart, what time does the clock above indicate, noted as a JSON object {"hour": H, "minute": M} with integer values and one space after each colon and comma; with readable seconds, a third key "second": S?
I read {"hour": 3, "minute": 36}
